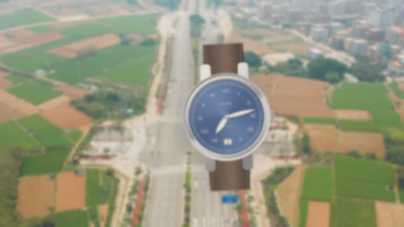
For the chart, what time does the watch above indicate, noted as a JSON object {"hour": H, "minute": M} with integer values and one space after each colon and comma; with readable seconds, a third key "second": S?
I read {"hour": 7, "minute": 13}
